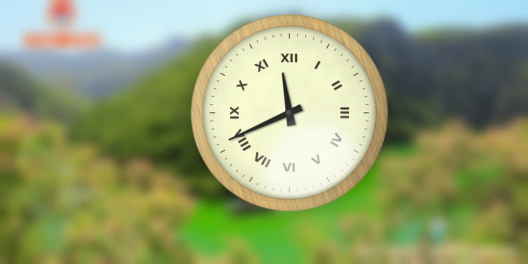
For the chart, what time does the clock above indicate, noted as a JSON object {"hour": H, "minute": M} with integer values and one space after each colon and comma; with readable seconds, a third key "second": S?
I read {"hour": 11, "minute": 41}
